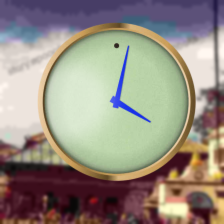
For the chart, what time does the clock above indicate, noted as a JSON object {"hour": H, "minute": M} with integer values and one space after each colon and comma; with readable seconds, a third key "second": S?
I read {"hour": 4, "minute": 2}
